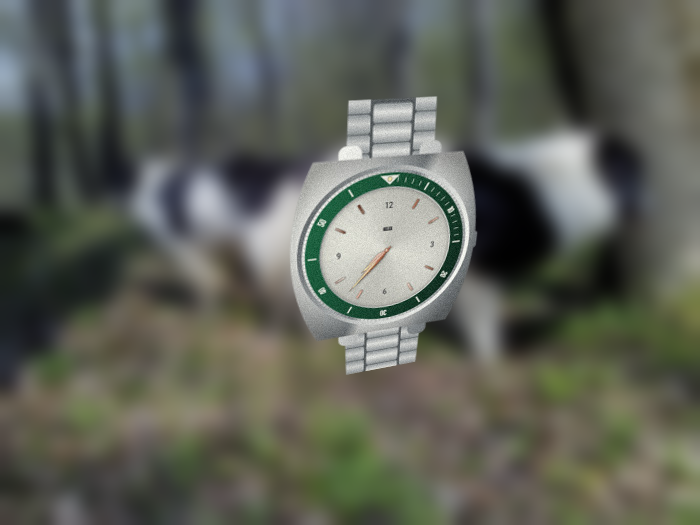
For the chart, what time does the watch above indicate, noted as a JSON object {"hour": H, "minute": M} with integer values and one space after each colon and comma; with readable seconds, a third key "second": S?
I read {"hour": 7, "minute": 37}
